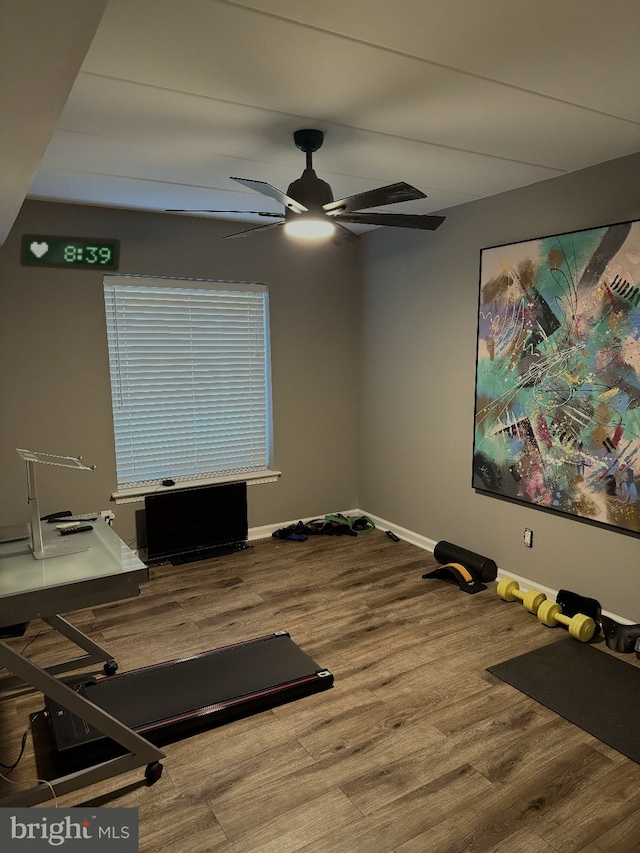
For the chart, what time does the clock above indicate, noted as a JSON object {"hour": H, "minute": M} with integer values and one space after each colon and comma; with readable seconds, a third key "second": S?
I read {"hour": 8, "minute": 39}
